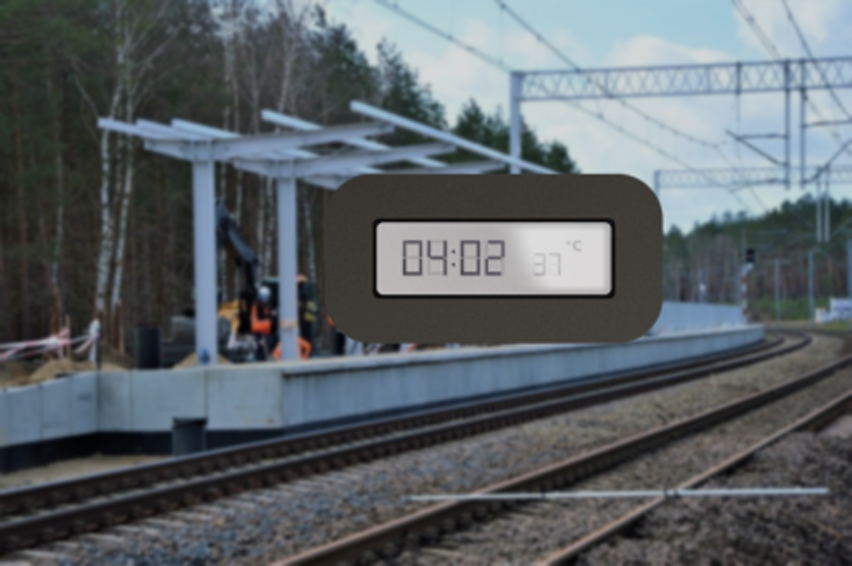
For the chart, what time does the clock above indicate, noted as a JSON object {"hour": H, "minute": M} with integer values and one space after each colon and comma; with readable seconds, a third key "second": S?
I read {"hour": 4, "minute": 2}
